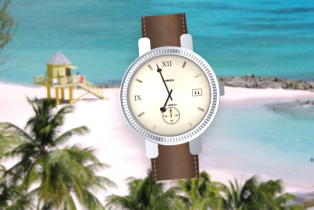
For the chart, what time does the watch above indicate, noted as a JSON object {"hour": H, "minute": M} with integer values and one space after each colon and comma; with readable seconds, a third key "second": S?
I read {"hour": 6, "minute": 57}
